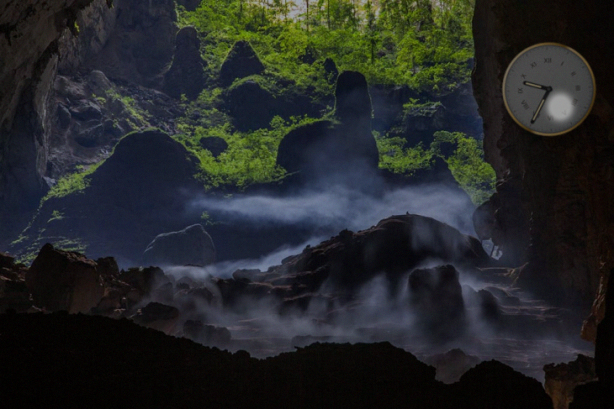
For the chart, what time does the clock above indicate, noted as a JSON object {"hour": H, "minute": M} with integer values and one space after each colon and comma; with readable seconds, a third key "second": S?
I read {"hour": 9, "minute": 35}
